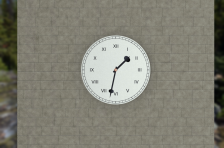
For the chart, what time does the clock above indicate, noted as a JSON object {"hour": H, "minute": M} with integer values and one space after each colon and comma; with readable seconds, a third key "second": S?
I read {"hour": 1, "minute": 32}
